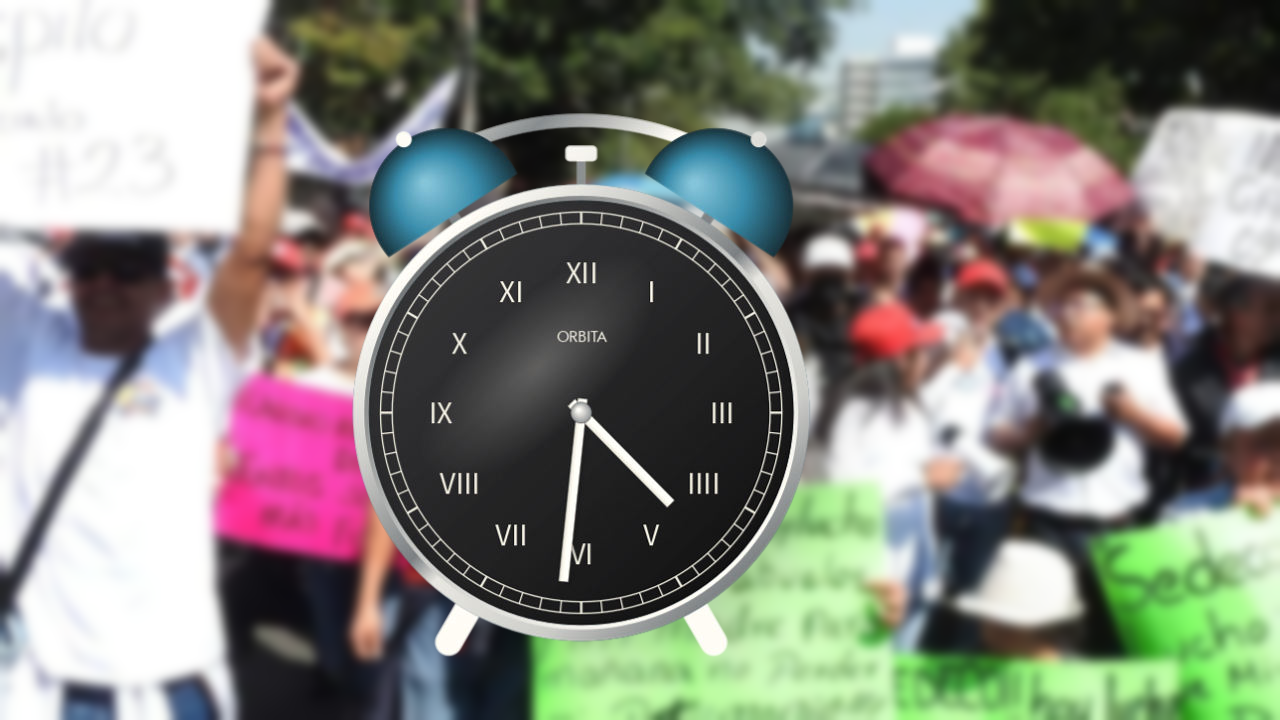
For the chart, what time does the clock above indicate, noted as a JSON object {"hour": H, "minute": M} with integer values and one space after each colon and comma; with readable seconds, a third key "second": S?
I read {"hour": 4, "minute": 31}
